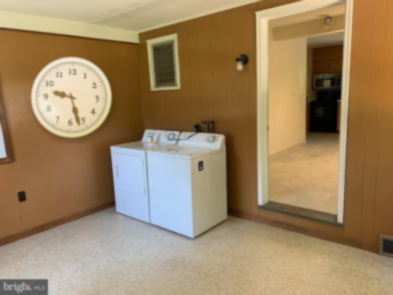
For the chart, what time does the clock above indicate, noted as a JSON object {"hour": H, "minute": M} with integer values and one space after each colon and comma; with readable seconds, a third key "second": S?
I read {"hour": 9, "minute": 27}
